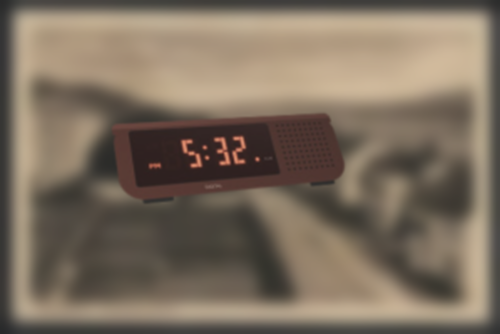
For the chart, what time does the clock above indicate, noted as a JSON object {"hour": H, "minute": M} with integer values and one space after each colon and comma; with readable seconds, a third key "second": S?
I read {"hour": 5, "minute": 32}
